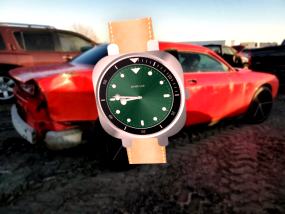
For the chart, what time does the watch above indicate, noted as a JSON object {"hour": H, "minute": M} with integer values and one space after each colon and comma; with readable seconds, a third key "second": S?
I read {"hour": 8, "minute": 46}
